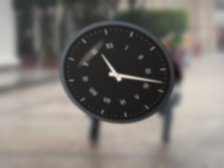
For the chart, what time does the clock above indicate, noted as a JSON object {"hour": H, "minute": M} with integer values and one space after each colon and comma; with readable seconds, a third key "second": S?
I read {"hour": 11, "minute": 18}
